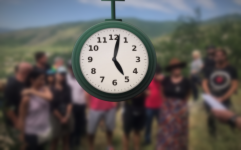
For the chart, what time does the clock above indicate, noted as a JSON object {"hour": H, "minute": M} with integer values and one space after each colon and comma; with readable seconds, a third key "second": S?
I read {"hour": 5, "minute": 2}
